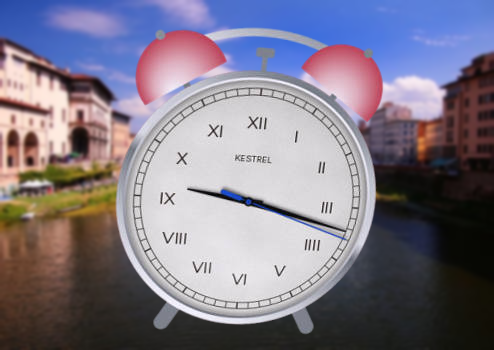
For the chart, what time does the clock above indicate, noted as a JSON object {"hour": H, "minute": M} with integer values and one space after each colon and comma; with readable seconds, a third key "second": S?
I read {"hour": 9, "minute": 17, "second": 18}
